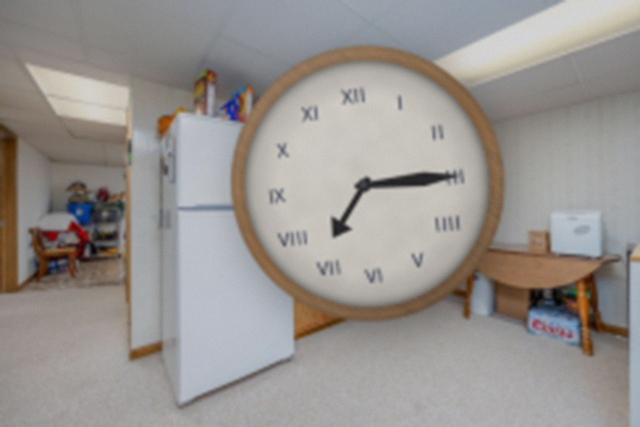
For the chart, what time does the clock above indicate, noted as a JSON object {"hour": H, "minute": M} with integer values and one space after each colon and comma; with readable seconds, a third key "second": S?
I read {"hour": 7, "minute": 15}
